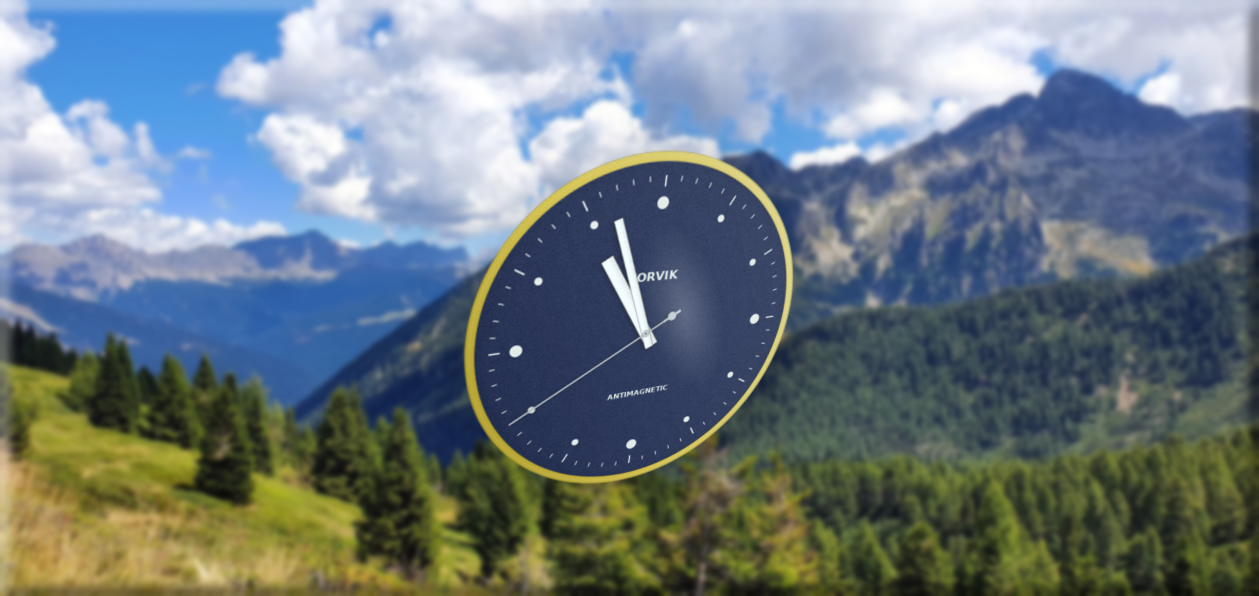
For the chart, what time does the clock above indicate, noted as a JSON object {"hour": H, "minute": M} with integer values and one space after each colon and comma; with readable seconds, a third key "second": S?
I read {"hour": 10, "minute": 56, "second": 40}
